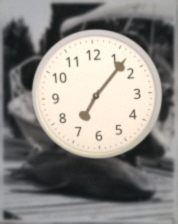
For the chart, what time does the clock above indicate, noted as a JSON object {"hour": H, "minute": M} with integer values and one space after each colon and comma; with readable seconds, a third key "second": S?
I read {"hour": 7, "minute": 7}
